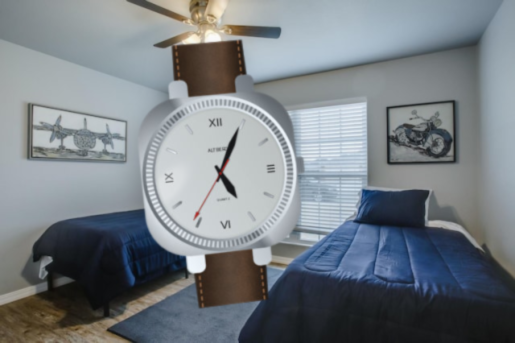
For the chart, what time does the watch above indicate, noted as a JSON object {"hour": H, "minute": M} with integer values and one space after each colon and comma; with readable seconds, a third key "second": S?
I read {"hour": 5, "minute": 4, "second": 36}
